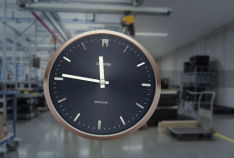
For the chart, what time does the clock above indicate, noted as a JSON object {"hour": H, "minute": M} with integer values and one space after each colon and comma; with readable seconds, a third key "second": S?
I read {"hour": 11, "minute": 46}
